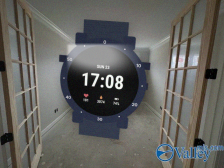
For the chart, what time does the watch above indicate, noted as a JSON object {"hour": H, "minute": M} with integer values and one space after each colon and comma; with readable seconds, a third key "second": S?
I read {"hour": 17, "minute": 8}
